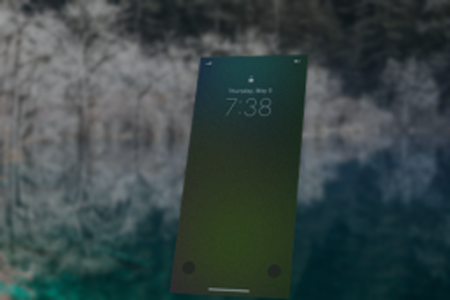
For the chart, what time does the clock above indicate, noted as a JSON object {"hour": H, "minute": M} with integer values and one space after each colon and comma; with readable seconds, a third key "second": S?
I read {"hour": 7, "minute": 38}
